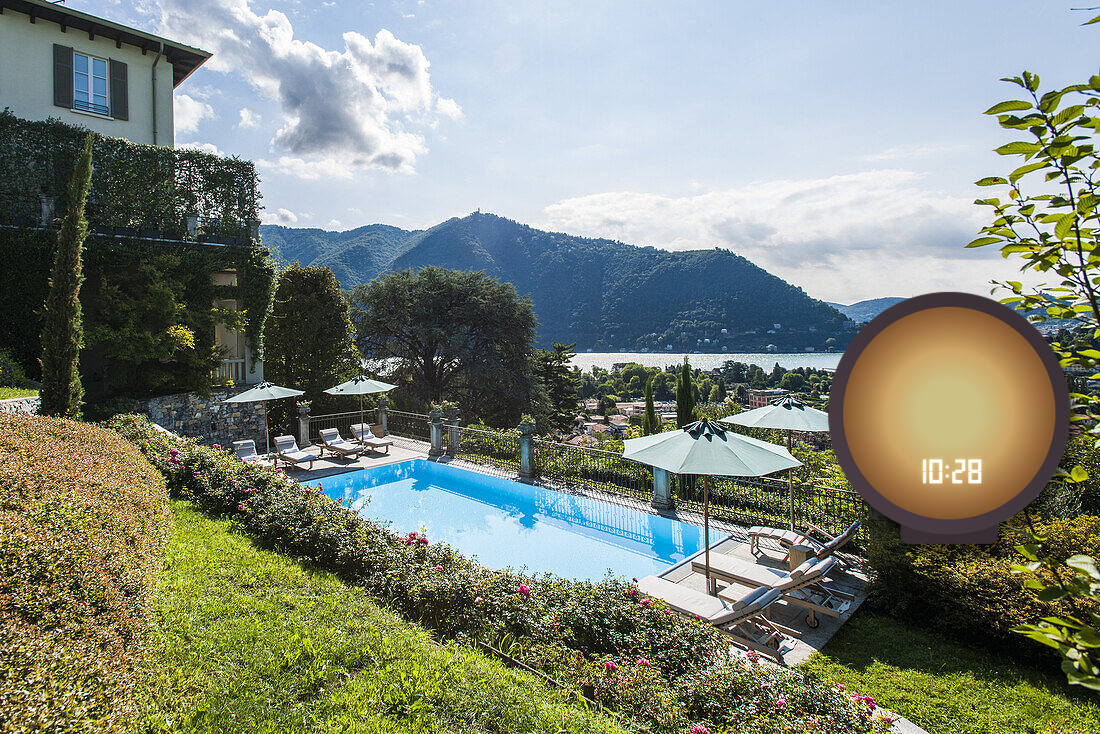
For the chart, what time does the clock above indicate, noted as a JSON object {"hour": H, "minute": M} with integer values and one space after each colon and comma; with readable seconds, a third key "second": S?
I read {"hour": 10, "minute": 28}
